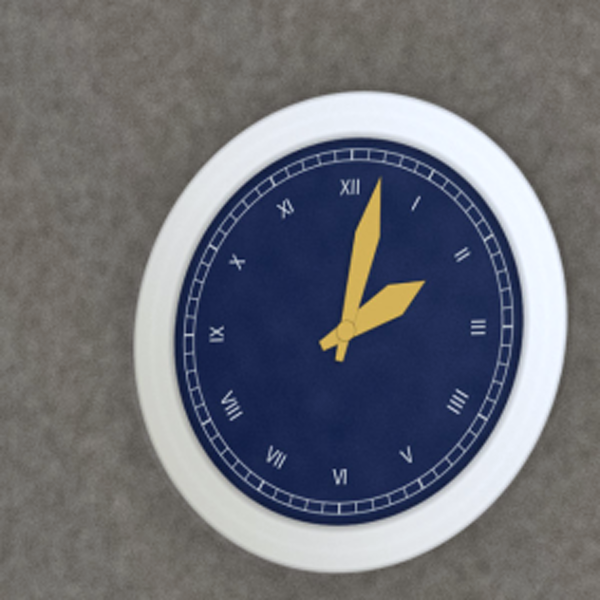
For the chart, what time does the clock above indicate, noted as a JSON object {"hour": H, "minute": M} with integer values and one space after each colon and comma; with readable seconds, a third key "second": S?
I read {"hour": 2, "minute": 2}
